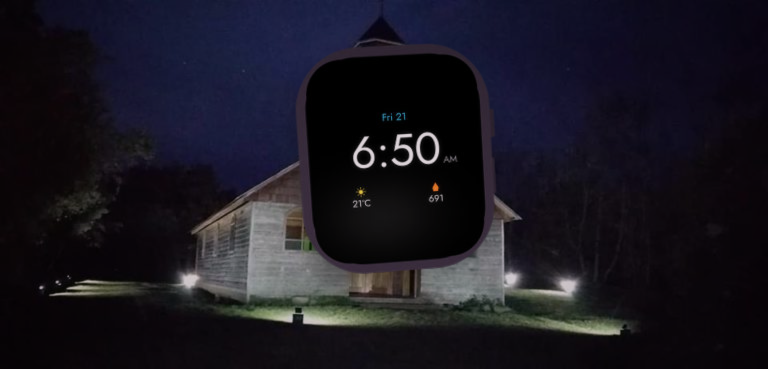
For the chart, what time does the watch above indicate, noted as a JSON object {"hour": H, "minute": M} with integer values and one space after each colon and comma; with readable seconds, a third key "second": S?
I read {"hour": 6, "minute": 50}
